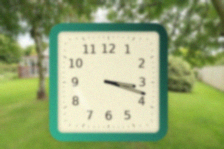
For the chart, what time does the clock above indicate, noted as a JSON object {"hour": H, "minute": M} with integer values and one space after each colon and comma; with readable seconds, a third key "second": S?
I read {"hour": 3, "minute": 18}
